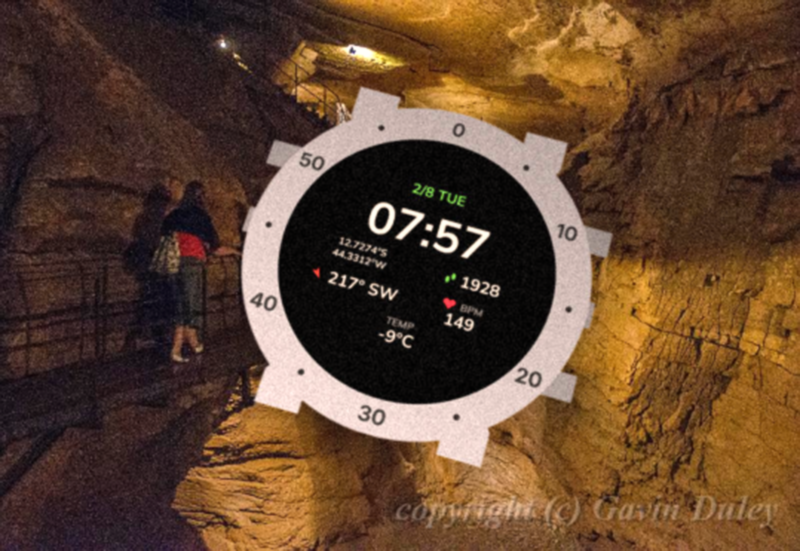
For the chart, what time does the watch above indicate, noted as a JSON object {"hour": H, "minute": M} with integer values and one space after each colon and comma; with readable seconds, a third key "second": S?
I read {"hour": 7, "minute": 57}
